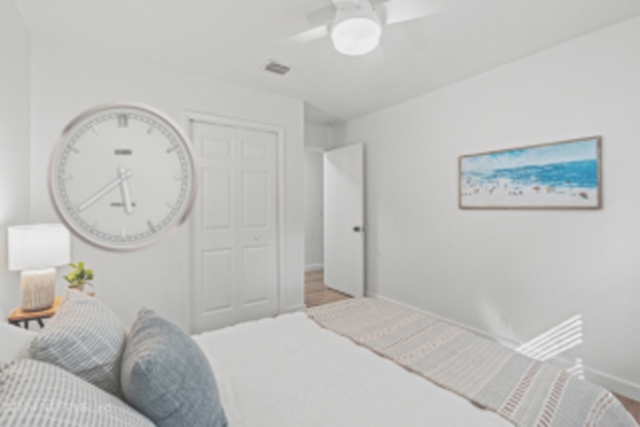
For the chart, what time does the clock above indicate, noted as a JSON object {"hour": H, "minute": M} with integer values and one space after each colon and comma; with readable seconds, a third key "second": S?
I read {"hour": 5, "minute": 39}
